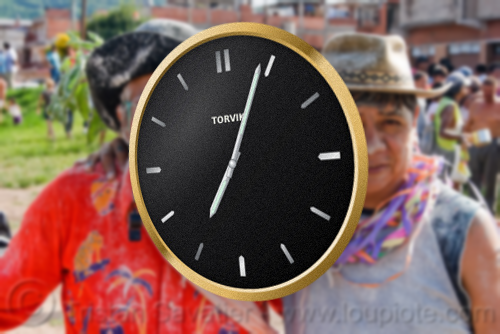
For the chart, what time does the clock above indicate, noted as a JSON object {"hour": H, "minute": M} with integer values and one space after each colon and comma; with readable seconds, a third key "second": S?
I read {"hour": 7, "minute": 4}
